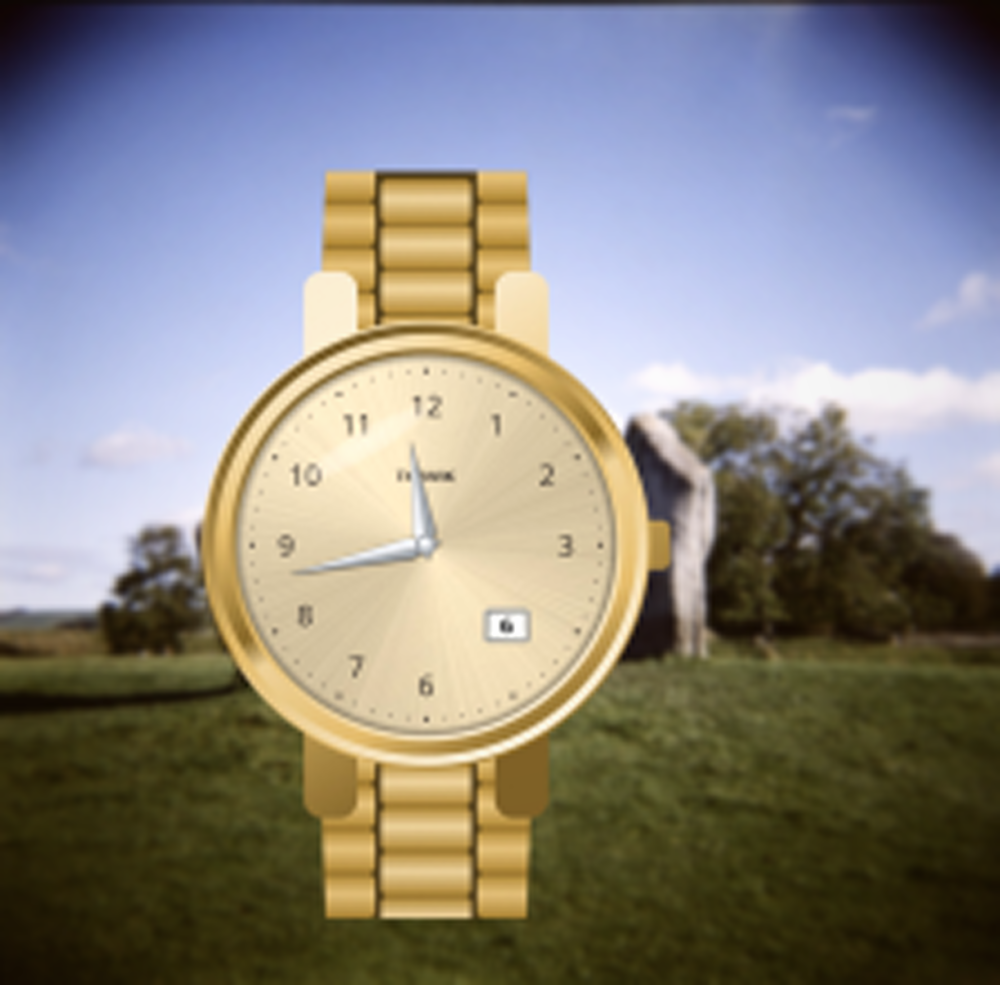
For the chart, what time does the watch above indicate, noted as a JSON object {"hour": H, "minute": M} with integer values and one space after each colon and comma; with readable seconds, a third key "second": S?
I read {"hour": 11, "minute": 43}
